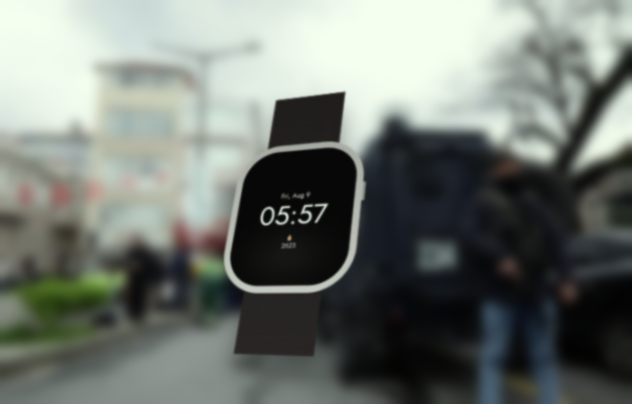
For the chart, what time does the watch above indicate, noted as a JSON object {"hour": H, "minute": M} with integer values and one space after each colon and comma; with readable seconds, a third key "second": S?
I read {"hour": 5, "minute": 57}
